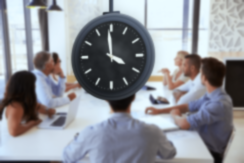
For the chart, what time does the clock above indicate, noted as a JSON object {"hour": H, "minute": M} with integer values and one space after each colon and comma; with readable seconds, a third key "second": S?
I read {"hour": 3, "minute": 59}
